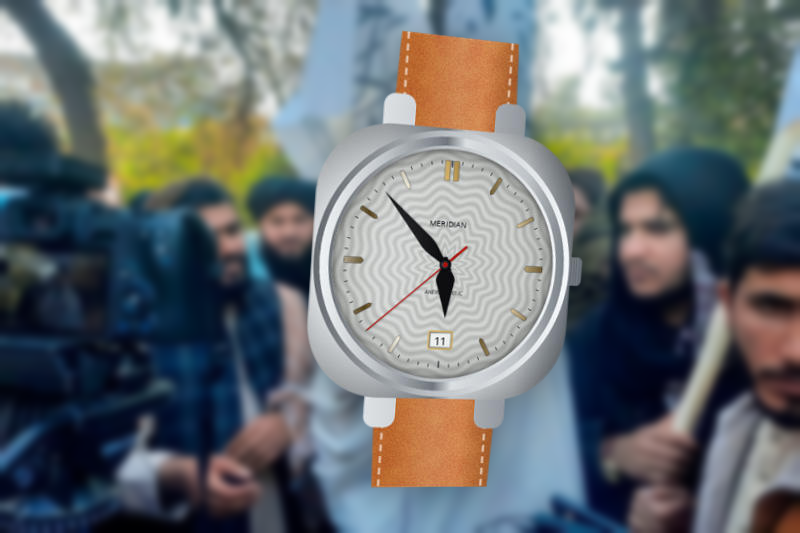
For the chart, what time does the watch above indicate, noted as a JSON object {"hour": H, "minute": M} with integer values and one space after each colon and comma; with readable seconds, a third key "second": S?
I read {"hour": 5, "minute": 52, "second": 38}
